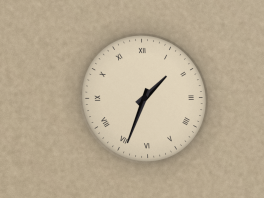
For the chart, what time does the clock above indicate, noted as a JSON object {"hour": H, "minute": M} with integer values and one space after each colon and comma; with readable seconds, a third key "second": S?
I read {"hour": 1, "minute": 34}
